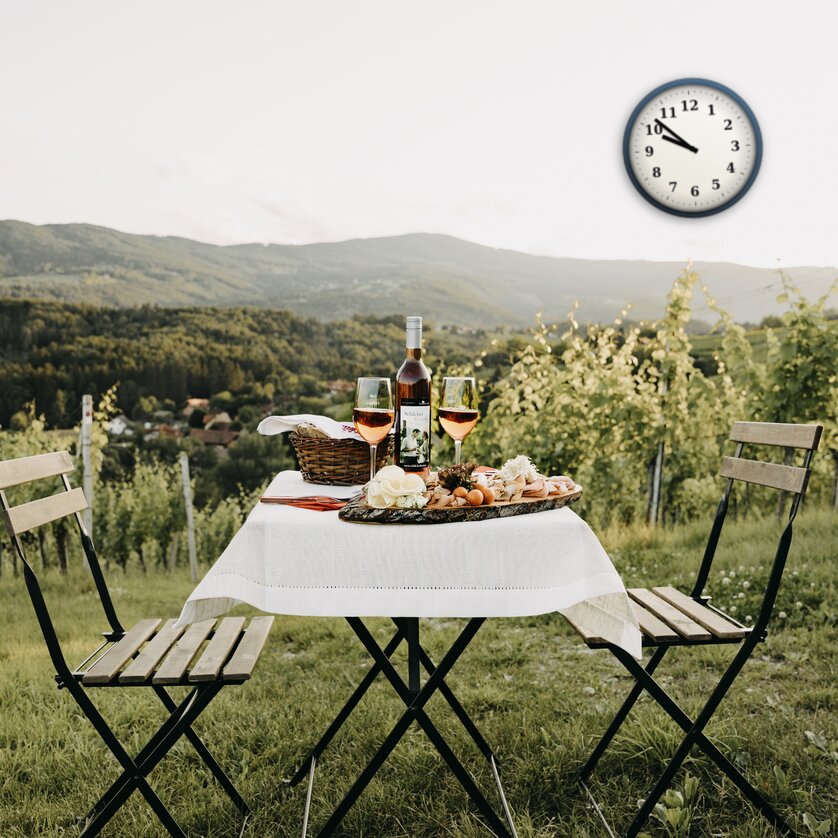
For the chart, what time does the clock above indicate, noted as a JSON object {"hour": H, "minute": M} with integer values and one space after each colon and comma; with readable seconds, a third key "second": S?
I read {"hour": 9, "minute": 52}
